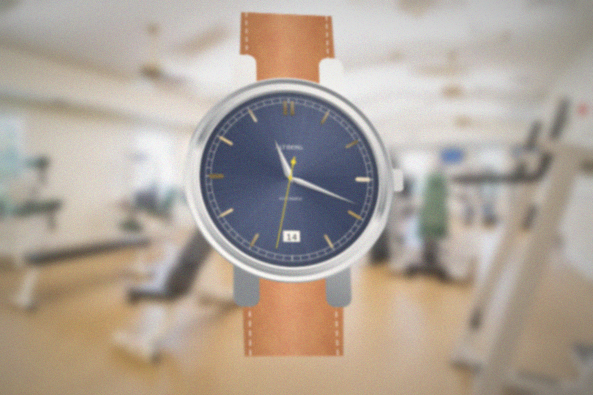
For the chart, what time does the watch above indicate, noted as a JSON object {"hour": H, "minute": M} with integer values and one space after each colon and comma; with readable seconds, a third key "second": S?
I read {"hour": 11, "minute": 18, "second": 32}
